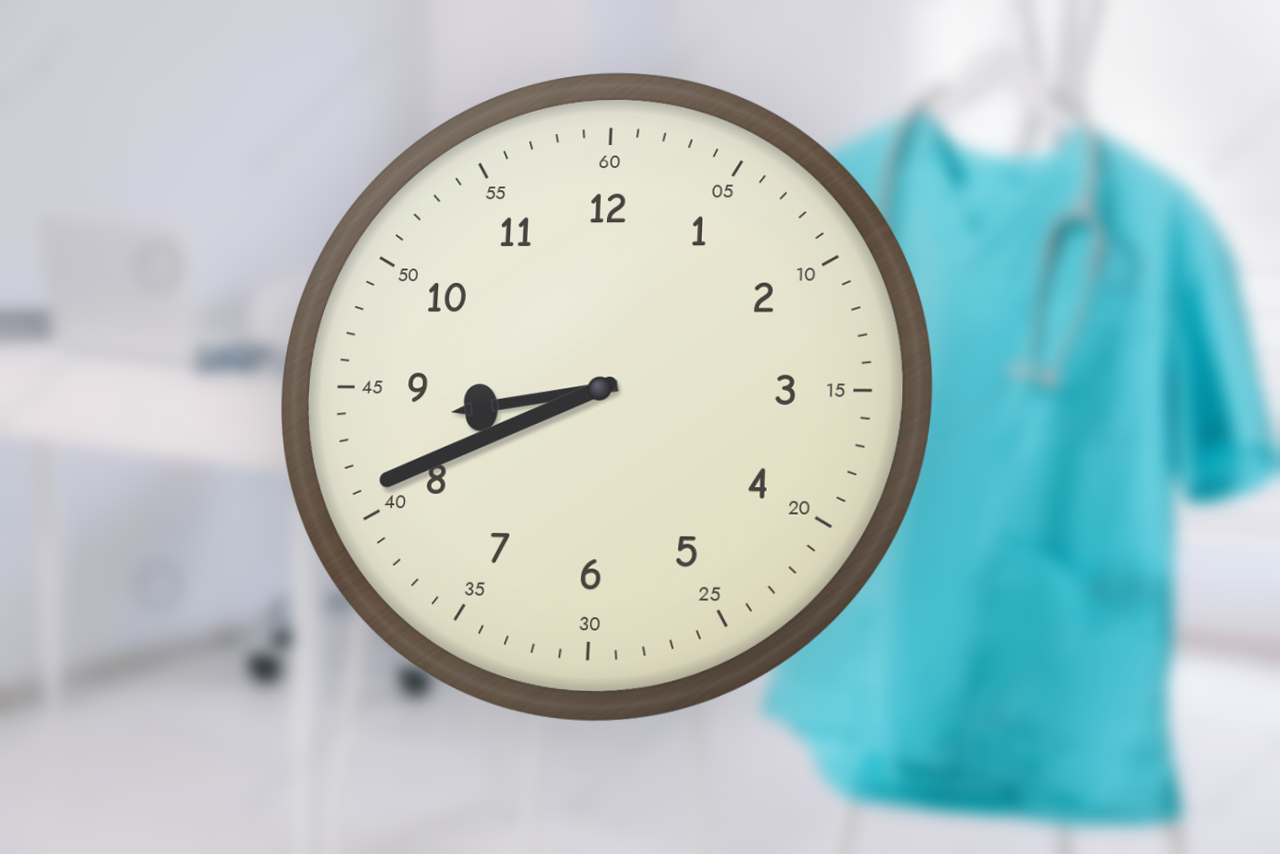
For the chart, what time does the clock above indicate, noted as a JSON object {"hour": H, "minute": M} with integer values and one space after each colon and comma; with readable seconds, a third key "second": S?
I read {"hour": 8, "minute": 41}
